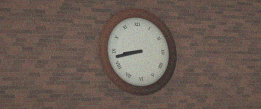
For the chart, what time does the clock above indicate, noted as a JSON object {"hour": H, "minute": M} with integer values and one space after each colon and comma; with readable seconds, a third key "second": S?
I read {"hour": 8, "minute": 43}
